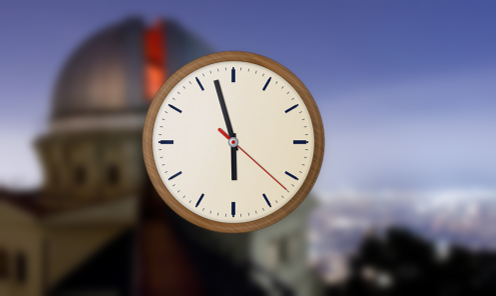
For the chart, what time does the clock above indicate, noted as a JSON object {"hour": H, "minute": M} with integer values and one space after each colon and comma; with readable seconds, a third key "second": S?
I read {"hour": 5, "minute": 57, "second": 22}
